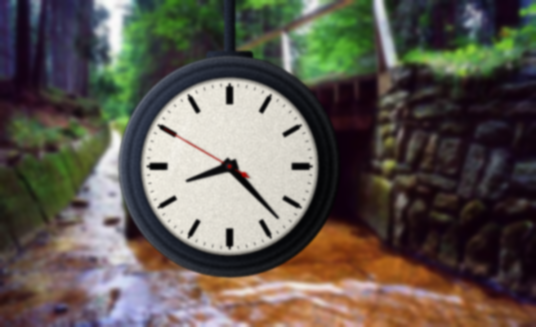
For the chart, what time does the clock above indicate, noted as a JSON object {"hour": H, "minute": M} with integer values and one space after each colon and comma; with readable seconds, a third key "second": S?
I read {"hour": 8, "minute": 22, "second": 50}
